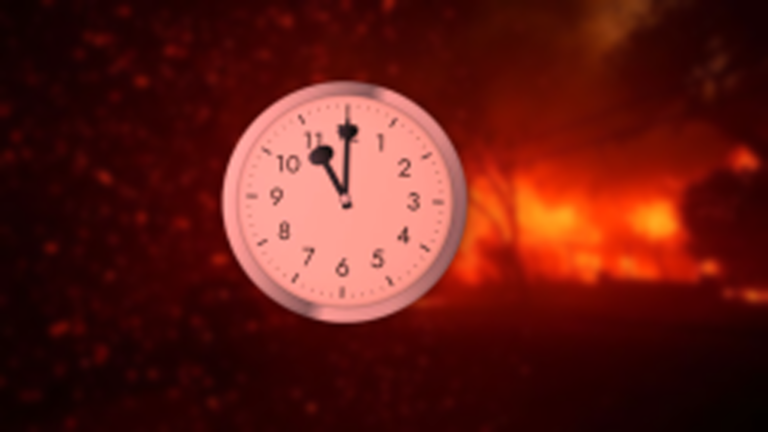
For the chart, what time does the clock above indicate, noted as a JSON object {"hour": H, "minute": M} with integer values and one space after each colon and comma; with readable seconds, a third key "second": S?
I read {"hour": 11, "minute": 0}
